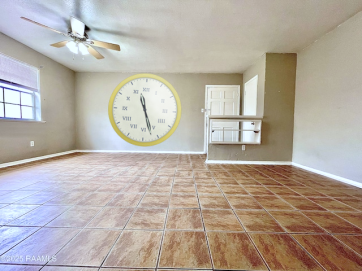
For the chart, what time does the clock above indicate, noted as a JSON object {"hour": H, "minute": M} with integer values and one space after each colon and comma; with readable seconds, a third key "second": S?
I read {"hour": 11, "minute": 27}
